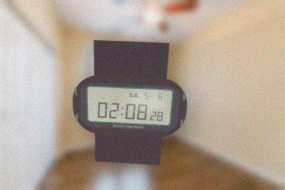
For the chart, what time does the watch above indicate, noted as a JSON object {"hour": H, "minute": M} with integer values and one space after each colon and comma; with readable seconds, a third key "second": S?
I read {"hour": 2, "minute": 8, "second": 28}
